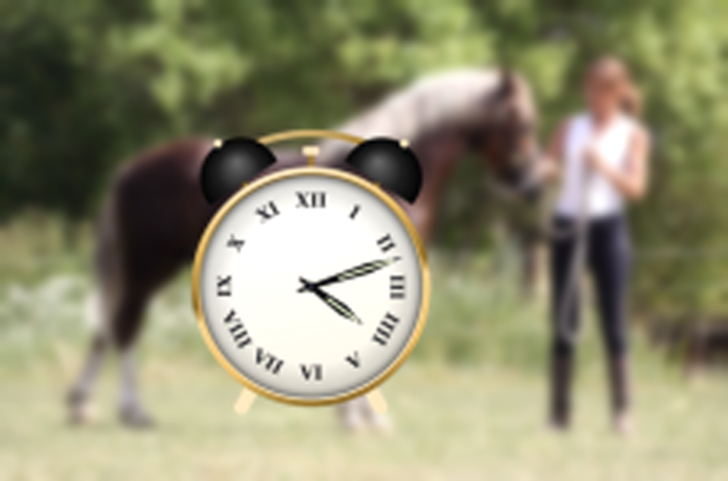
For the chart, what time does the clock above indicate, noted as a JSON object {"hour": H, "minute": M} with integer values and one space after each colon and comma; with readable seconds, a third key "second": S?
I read {"hour": 4, "minute": 12}
